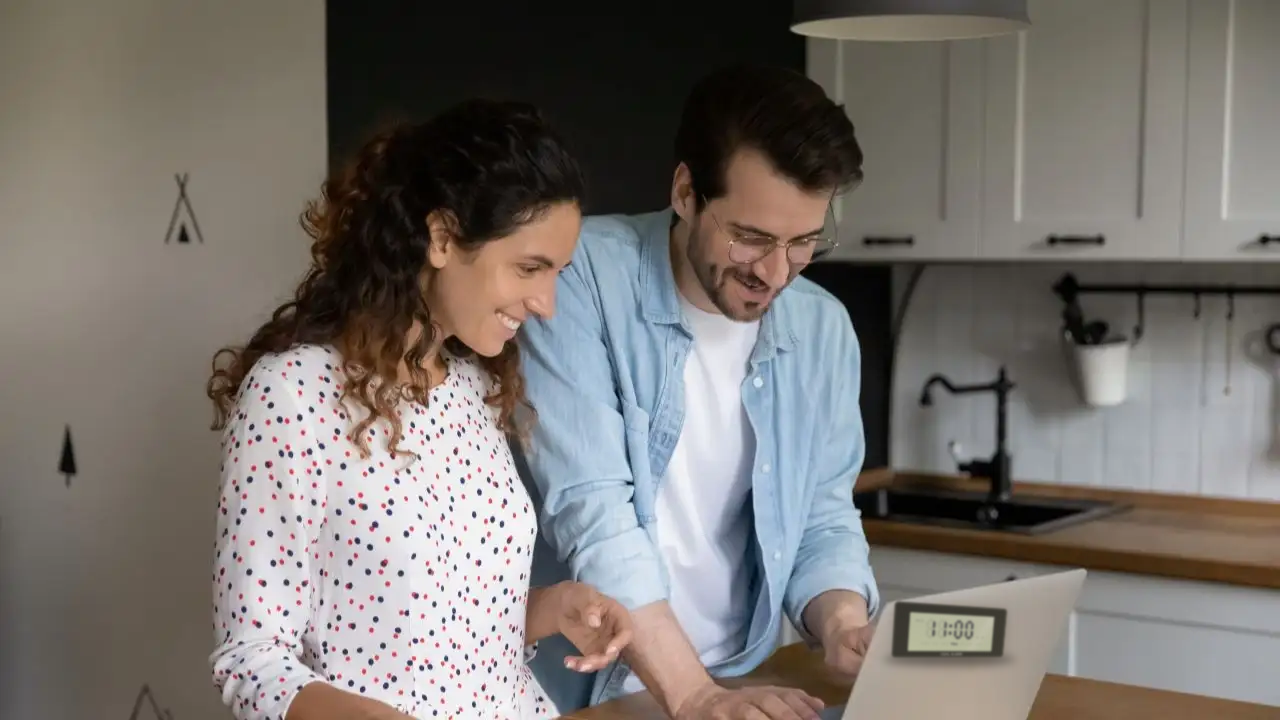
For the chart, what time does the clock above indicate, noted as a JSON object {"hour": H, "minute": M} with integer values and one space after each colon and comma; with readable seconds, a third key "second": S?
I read {"hour": 11, "minute": 0}
